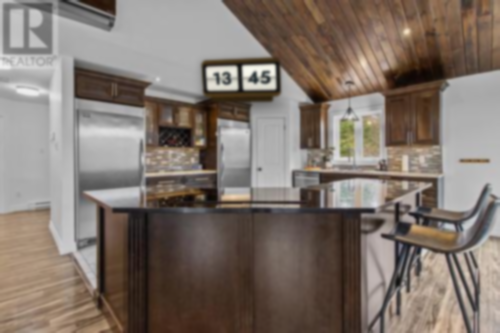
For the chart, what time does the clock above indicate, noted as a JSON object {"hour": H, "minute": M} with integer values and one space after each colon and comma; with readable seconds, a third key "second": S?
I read {"hour": 13, "minute": 45}
